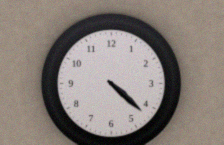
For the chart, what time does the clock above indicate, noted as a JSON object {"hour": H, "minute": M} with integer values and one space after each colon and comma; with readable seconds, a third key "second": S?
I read {"hour": 4, "minute": 22}
